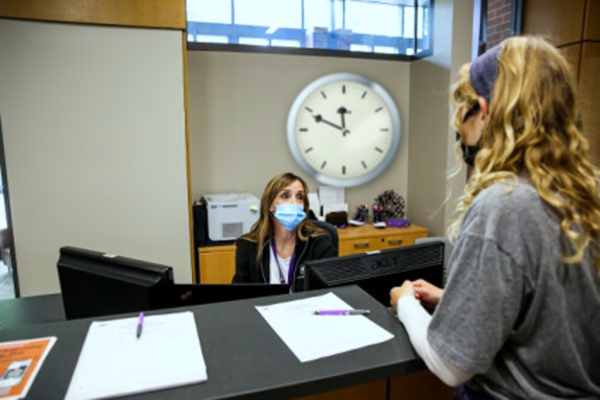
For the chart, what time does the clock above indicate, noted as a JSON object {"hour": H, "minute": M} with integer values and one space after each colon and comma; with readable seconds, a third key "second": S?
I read {"hour": 11, "minute": 49}
